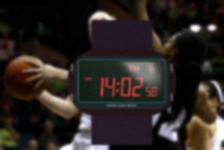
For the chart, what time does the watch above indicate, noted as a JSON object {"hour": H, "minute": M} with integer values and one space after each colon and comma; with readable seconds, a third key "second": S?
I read {"hour": 14, "minute": 2}
